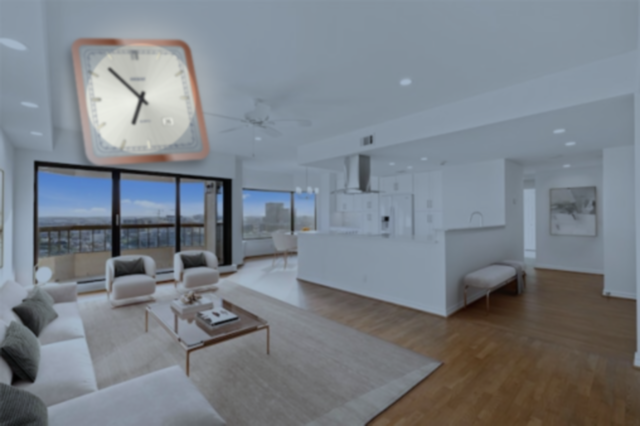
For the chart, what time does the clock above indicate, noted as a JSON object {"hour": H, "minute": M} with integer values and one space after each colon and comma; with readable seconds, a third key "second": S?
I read {"hour": 6, "minute": 53}
